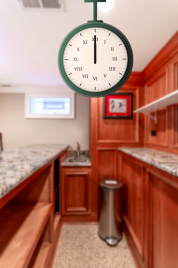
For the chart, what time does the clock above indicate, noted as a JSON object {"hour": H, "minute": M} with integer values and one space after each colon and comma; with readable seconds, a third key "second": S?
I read {"hour": 12, "minute": 0}
